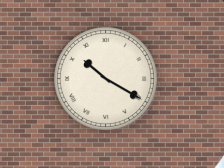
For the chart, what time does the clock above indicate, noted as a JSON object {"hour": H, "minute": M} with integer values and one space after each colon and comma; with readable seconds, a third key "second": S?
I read {"hour": 10, "minute": 20}
